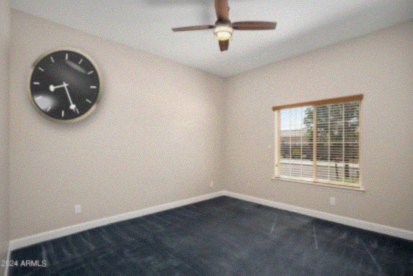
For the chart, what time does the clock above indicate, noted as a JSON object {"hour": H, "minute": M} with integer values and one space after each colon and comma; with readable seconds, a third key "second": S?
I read {"hour": 8, "minute": 26}
